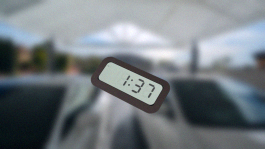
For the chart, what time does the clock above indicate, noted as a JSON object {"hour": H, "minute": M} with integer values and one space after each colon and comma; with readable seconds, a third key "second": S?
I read {"hour": 1, "minute": 37}
